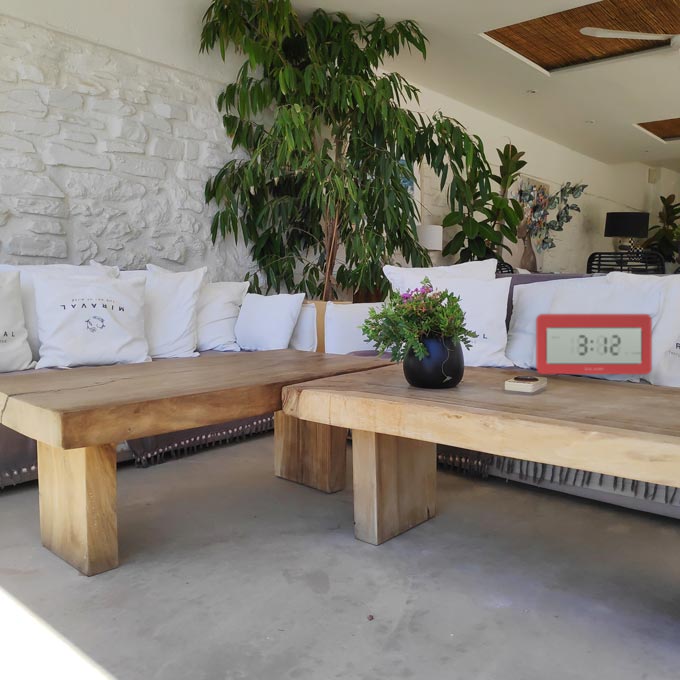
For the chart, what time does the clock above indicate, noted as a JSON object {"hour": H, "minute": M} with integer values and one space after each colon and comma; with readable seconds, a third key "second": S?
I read {"hour": 3, "minute": 12}
